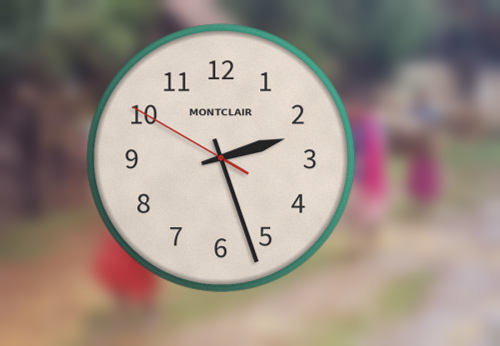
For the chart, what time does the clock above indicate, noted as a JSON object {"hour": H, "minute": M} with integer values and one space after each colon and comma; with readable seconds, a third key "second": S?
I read {"hour": 2, "minute": 26, "second": 50}
